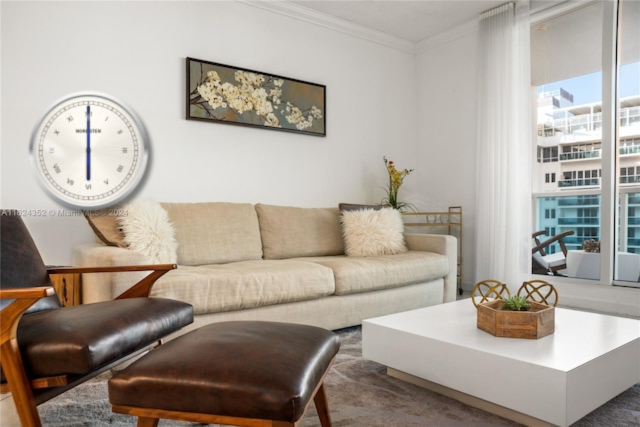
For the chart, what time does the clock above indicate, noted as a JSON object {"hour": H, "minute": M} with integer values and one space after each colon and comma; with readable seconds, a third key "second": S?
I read {"hour": 6, "minute": 0}
